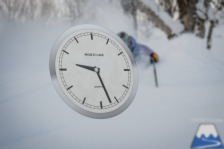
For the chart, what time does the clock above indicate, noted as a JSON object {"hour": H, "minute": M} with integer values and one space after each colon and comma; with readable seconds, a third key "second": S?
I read {"hour": 9, "minute": 27}
